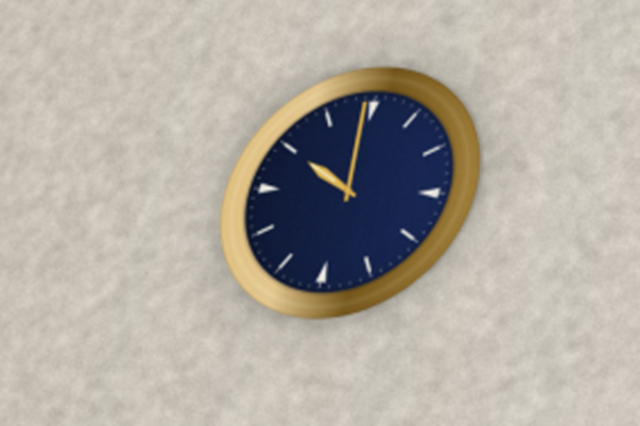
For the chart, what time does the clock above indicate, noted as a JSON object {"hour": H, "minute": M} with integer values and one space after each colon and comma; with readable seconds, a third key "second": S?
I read {"hour": 9, "minute": 59}
